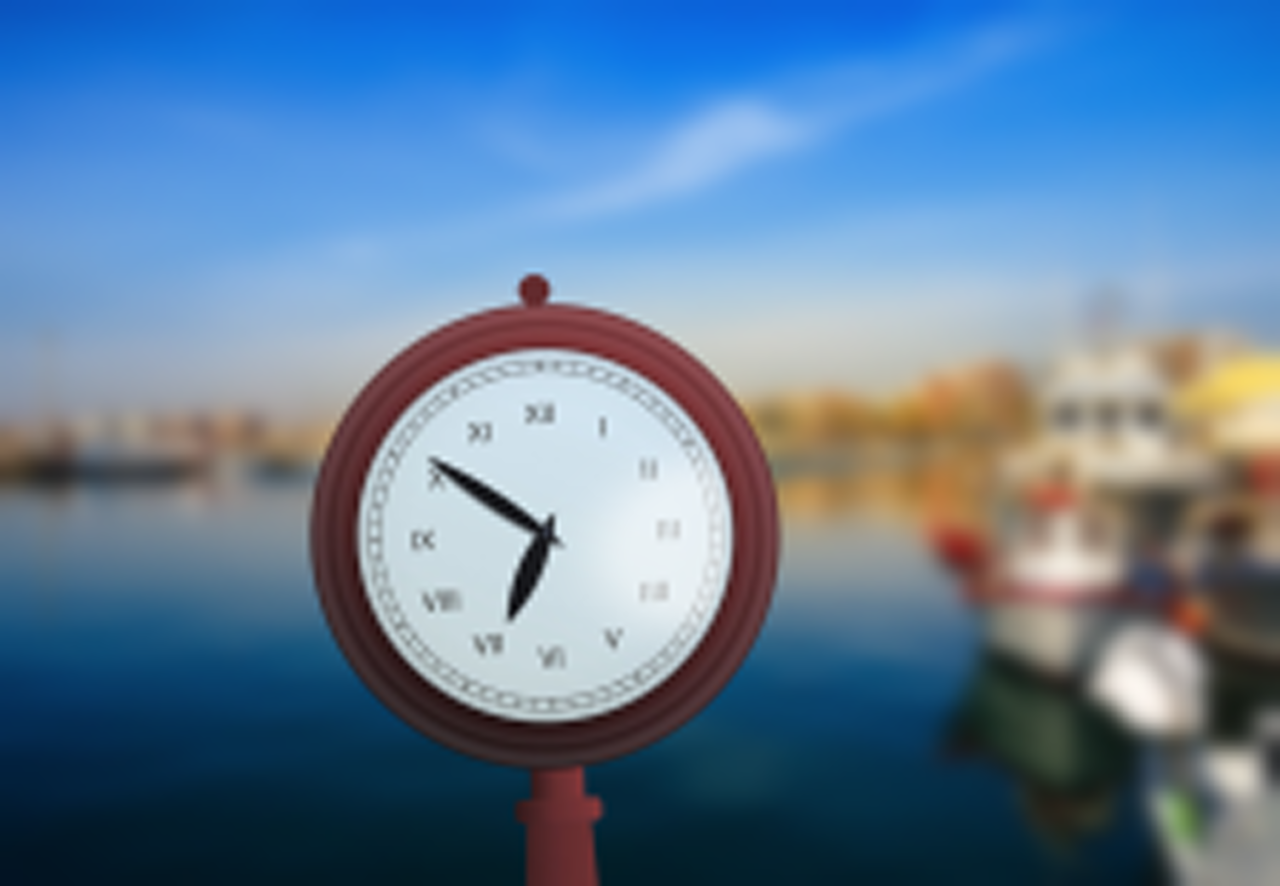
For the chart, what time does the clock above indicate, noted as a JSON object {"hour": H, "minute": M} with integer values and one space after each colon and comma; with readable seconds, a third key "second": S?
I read {"hour": 6, "minute": 51}
